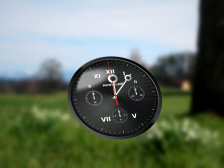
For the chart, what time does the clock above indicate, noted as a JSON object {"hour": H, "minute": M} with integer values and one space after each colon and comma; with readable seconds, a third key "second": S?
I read {"hour": 12, "minute": 7}
